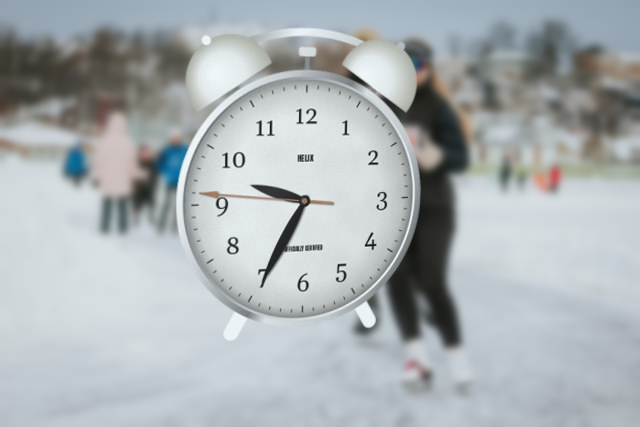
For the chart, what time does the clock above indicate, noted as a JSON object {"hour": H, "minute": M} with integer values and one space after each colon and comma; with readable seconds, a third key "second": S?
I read {"hour": 9, "minute": 34, "second": 46}
